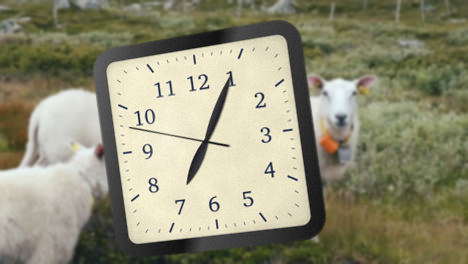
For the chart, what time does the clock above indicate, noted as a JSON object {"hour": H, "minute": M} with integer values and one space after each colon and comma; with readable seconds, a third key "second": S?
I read {"hour": 7, "minute": 4, "second": 48}
